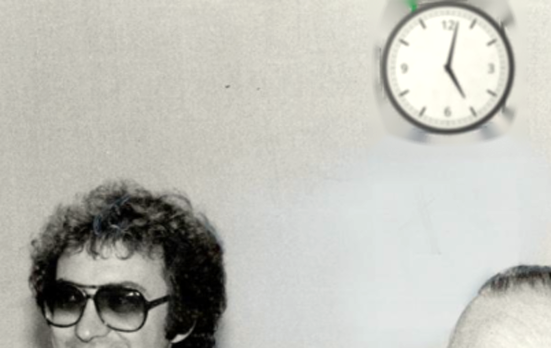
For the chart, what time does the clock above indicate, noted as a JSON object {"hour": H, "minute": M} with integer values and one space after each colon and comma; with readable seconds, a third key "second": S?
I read {"hour": 5, "minute": 2}
